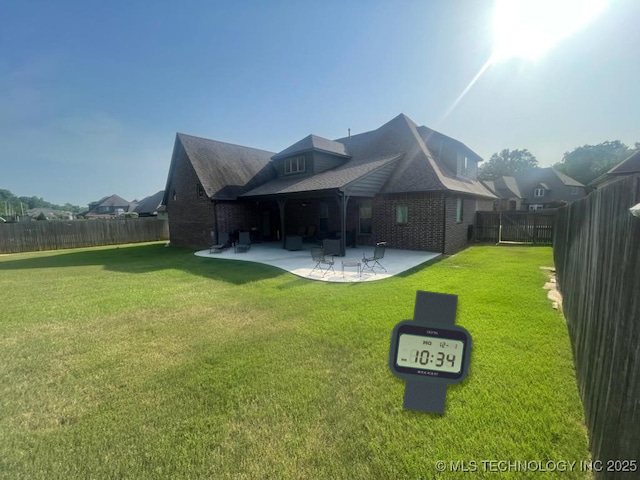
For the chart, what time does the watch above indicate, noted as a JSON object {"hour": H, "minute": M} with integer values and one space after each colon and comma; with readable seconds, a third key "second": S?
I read {"hour": 10, "minute": 34}
